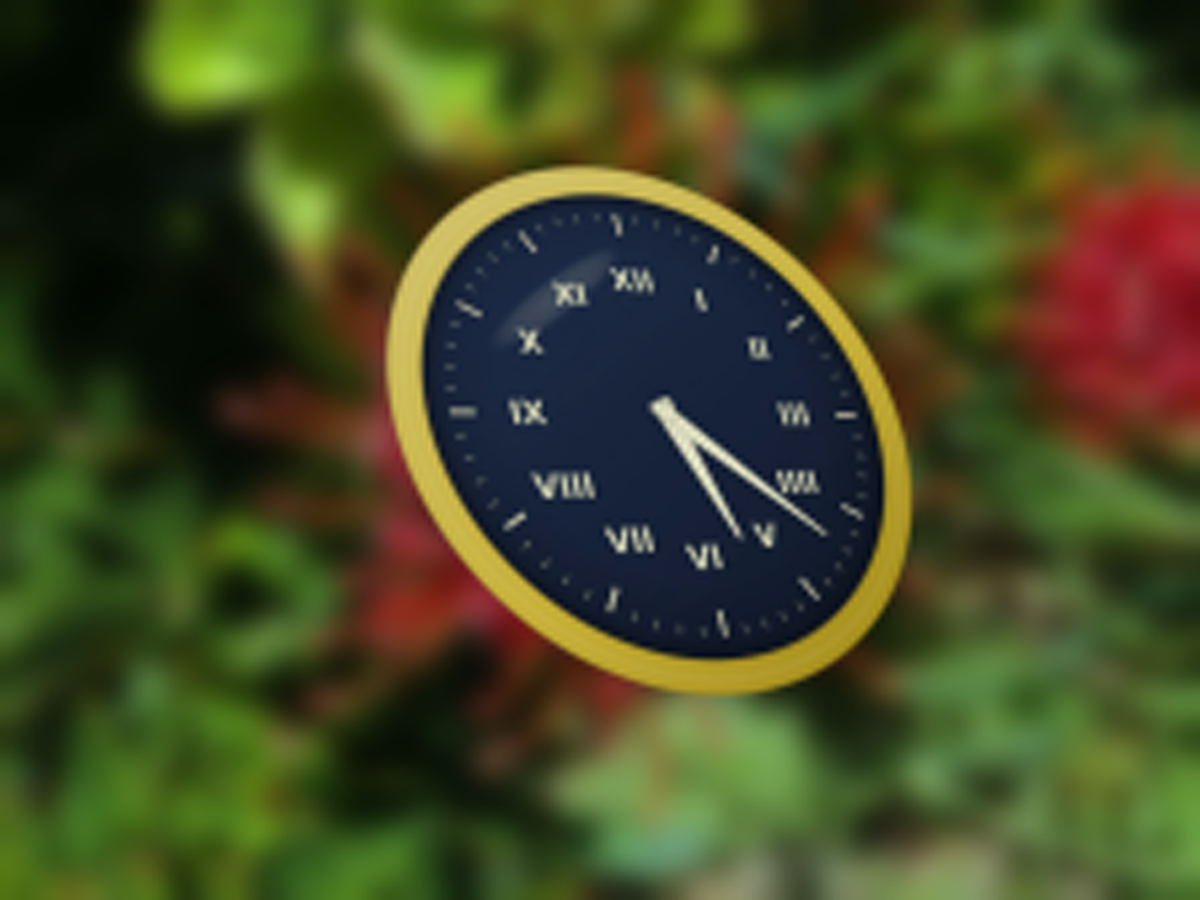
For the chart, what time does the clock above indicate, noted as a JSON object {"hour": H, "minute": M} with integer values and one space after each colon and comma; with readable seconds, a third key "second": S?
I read {"hour": 5, "minute": 22}
